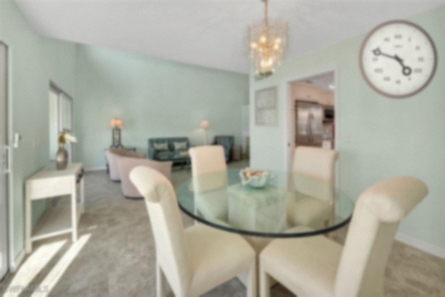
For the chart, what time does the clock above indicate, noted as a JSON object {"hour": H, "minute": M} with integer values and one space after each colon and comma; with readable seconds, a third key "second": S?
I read {"hour": 4, "minute": 48}
